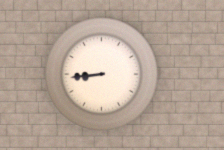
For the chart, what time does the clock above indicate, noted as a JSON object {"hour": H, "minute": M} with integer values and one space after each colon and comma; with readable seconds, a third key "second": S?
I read {"hour": 8, "minute": 44}
